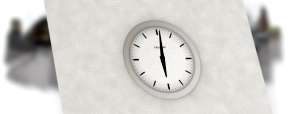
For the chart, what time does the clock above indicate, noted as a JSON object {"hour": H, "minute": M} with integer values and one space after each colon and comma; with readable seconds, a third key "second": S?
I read {"hour": 6, "minute": 1}
